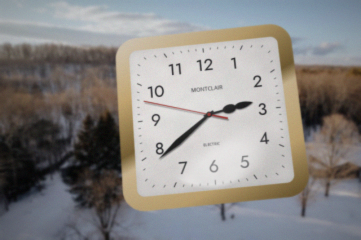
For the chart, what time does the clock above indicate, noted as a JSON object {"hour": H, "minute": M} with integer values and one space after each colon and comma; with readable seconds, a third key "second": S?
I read {"hour": 2, "minute": 38, "second": 48}
